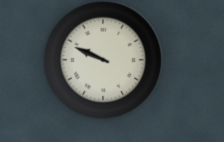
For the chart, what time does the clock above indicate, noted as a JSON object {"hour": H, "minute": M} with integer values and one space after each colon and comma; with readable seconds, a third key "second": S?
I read {"hour": 9, "minute": 49}
